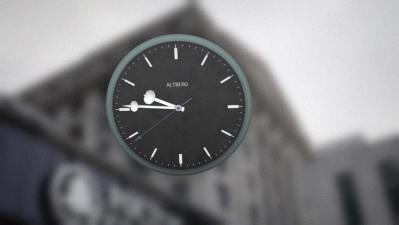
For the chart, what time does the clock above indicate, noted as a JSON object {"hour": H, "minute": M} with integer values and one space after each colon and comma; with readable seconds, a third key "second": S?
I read {"hour": 9, "minute": 45, "second": 39}
